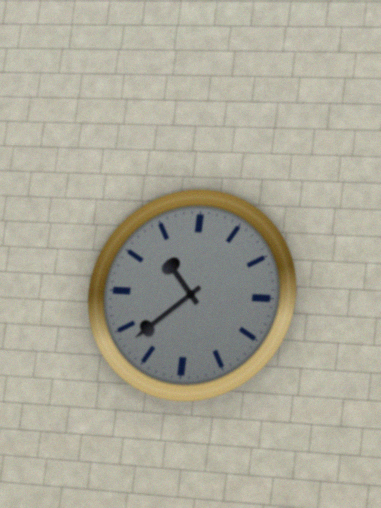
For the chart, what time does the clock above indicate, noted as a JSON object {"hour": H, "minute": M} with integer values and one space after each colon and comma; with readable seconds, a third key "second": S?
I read {"hour": 10, "minute": 38}
